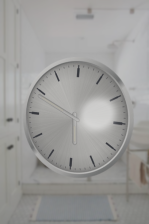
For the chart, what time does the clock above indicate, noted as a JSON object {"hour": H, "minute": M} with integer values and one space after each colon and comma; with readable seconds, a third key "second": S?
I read {"hour": 5, "minute": 49}
